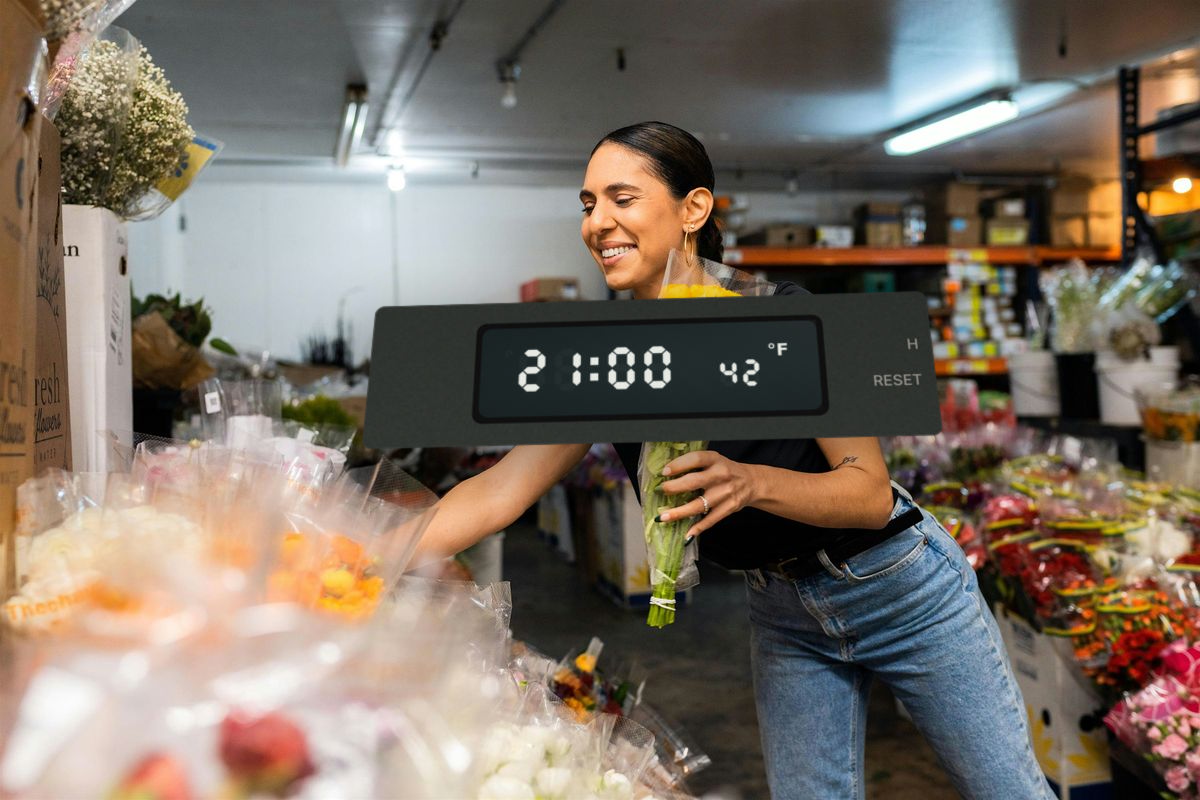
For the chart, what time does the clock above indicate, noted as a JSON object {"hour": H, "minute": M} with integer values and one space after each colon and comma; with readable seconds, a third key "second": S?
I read {"hour": 21, "minute": 0}
